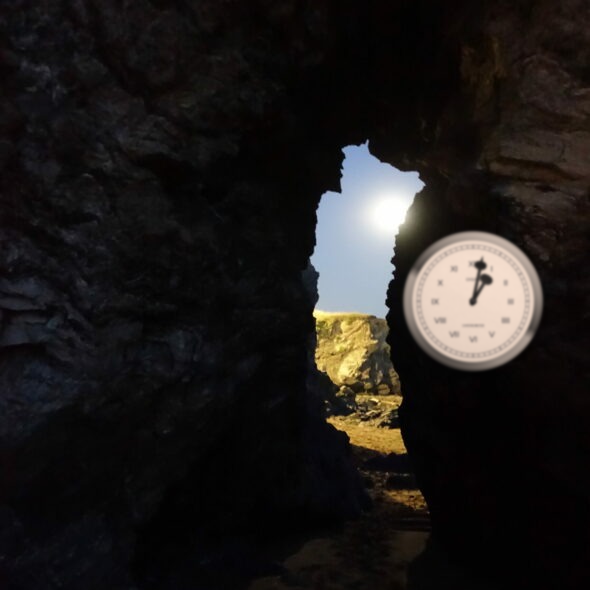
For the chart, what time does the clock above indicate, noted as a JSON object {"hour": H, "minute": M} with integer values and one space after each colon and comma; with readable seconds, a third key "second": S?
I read {"hour": 1, "minute": 2}
